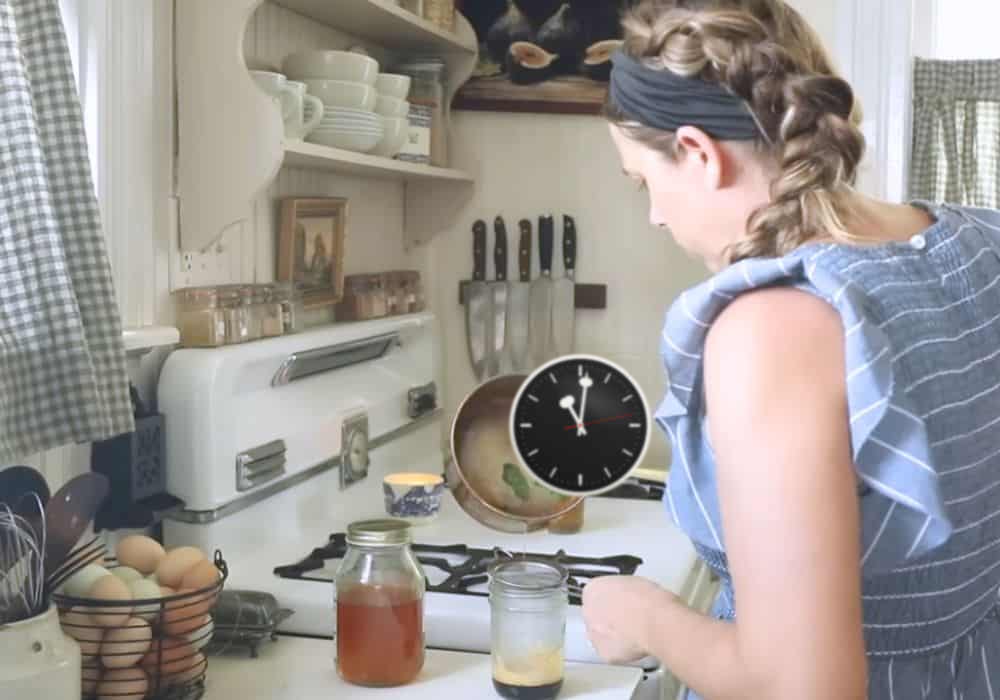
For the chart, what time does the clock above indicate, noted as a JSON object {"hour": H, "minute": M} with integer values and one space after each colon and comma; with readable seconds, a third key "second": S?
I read {"hour": 11, "minute": 1, "second": 13}
